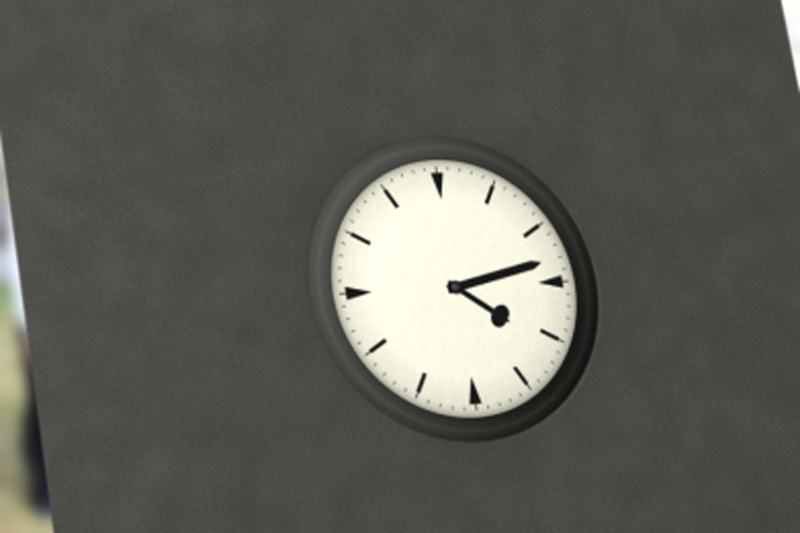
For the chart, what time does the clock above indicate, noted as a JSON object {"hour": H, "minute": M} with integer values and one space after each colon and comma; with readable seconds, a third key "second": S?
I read {"hour": 4, "minute": 13}
